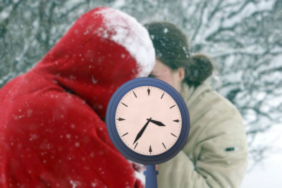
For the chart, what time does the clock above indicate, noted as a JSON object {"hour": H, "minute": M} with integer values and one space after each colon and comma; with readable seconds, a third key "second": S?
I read {"hour": 3, "minute": 36}
